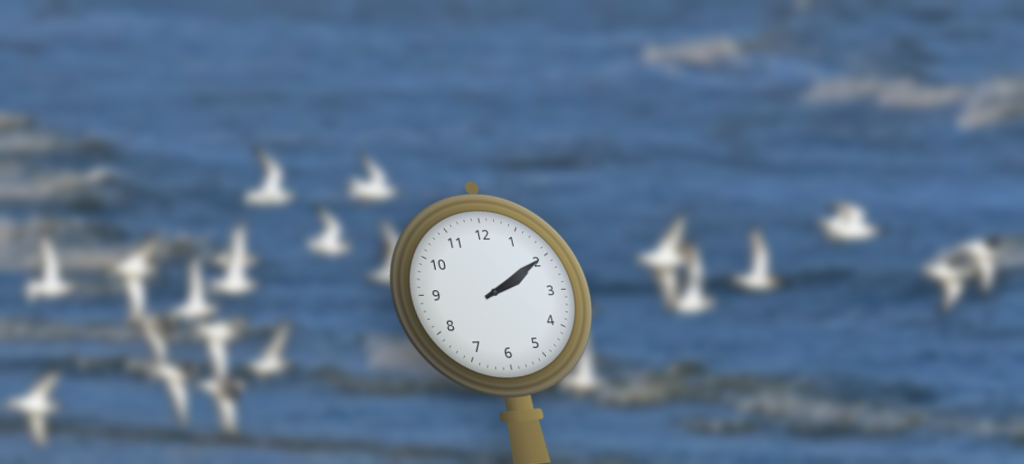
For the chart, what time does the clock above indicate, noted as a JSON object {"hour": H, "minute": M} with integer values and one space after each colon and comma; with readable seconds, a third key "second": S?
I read {"hour": 2, "minute": 10}
